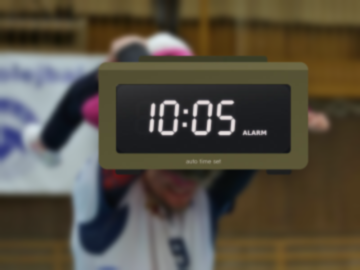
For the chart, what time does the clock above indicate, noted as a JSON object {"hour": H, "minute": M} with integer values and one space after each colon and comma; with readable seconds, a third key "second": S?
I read {"hour": 10, "minute": 5}
